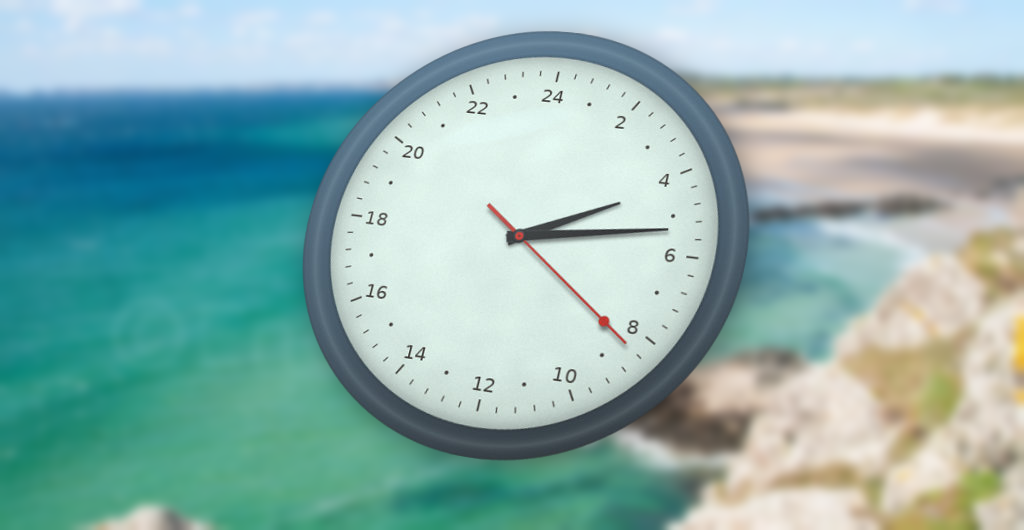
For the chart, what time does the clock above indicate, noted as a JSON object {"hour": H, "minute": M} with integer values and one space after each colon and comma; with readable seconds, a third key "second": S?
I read {"hour": 4, "minute": 13, "second": 21}
